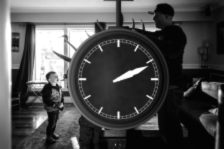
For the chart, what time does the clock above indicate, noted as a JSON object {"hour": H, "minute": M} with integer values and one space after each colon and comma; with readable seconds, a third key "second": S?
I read {"hour": 2, "minute": 11}
